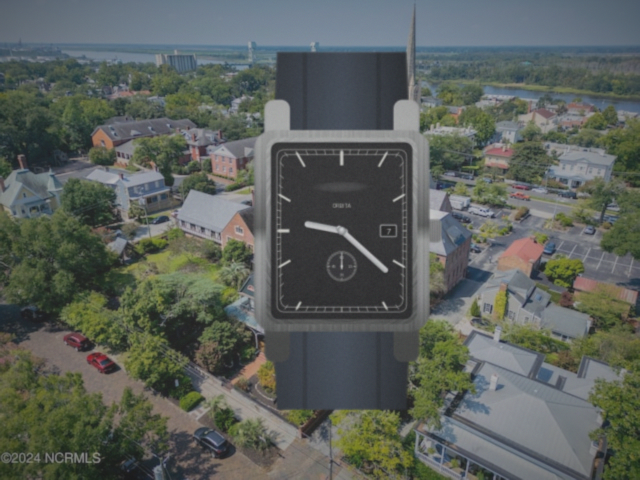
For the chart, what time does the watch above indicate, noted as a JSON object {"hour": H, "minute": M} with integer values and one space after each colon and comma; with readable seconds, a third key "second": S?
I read {"hour": 9, "minute": 22}
